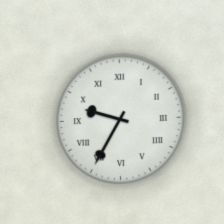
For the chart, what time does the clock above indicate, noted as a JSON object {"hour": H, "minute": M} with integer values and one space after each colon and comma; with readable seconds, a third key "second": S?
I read {"hour": 9, "minute": 35}
